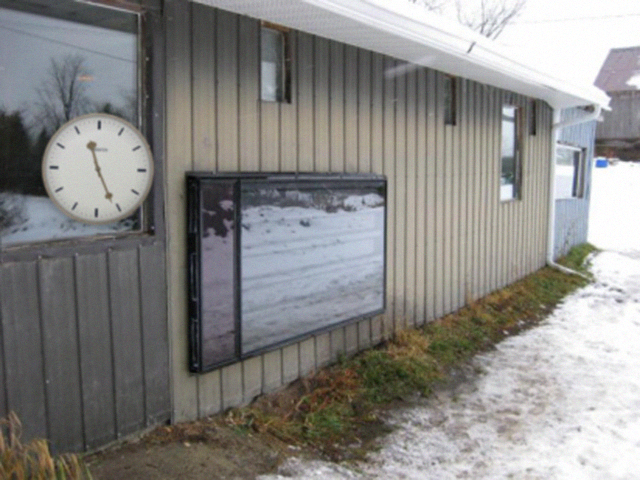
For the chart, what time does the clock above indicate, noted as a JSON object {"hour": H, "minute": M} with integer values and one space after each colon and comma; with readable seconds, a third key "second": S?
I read {"hour": 11, "minute": 26}
